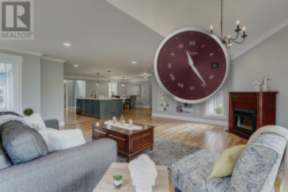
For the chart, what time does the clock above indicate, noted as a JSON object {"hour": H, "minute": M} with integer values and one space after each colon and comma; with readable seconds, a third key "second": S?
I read {"hour": 11, "minute": 24}
